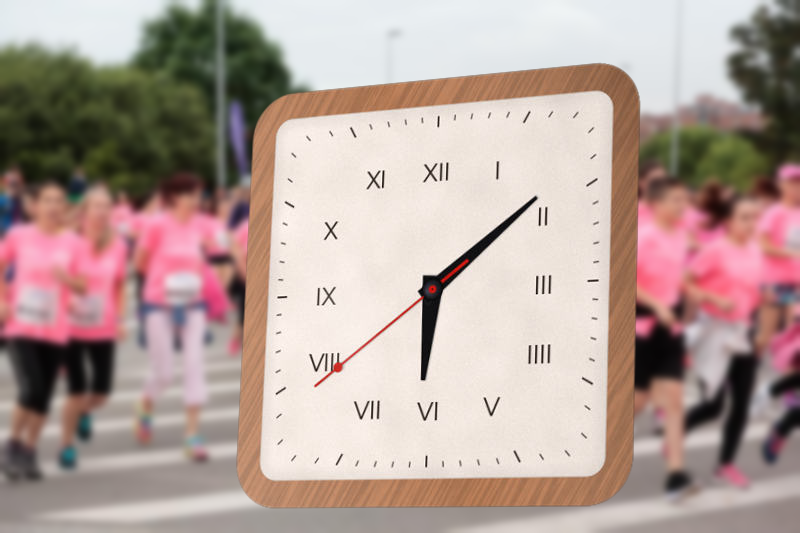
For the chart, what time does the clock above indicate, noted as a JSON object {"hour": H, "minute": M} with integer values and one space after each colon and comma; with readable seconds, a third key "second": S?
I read {"hour": 6, "minute": 8, "second": 39}
